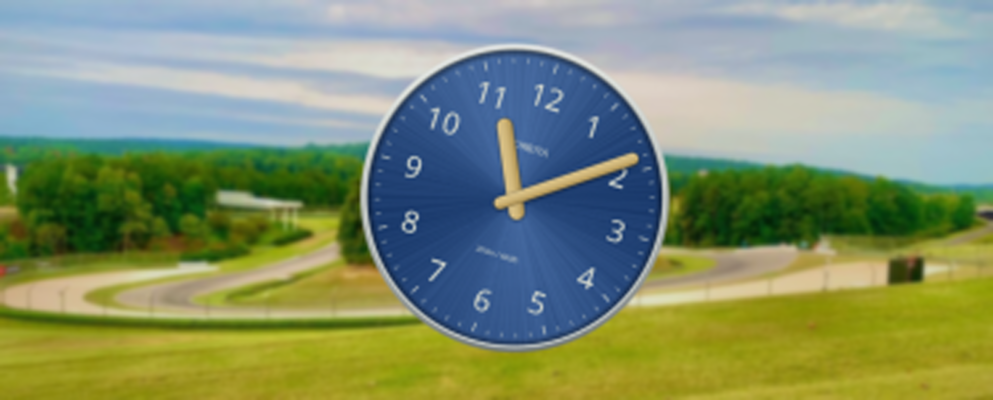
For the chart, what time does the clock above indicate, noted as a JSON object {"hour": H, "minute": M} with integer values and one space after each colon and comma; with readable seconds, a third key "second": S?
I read {"hour": 11, "minute": 9}
